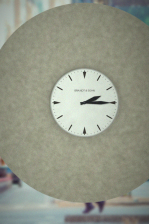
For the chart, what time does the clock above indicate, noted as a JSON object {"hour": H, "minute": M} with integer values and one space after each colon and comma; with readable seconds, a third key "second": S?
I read {"hour": 2, "minute": 15}
